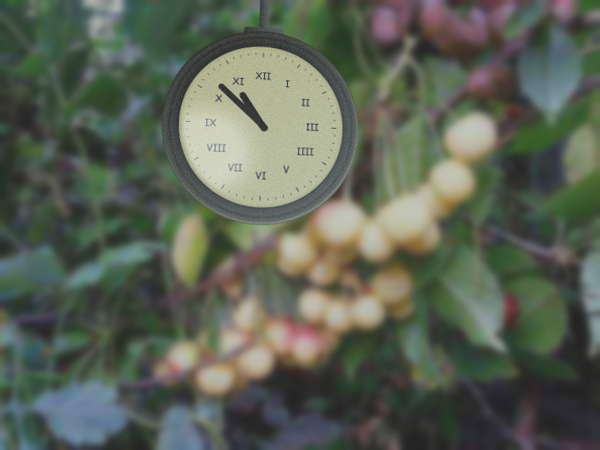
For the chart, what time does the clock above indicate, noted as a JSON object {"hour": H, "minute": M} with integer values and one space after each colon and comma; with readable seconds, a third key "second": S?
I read {"hour": 10, "minute": 52}
